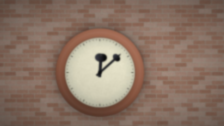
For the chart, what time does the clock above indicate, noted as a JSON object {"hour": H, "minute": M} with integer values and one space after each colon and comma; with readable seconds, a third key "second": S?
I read {"hour": 12, "minute": 8}
